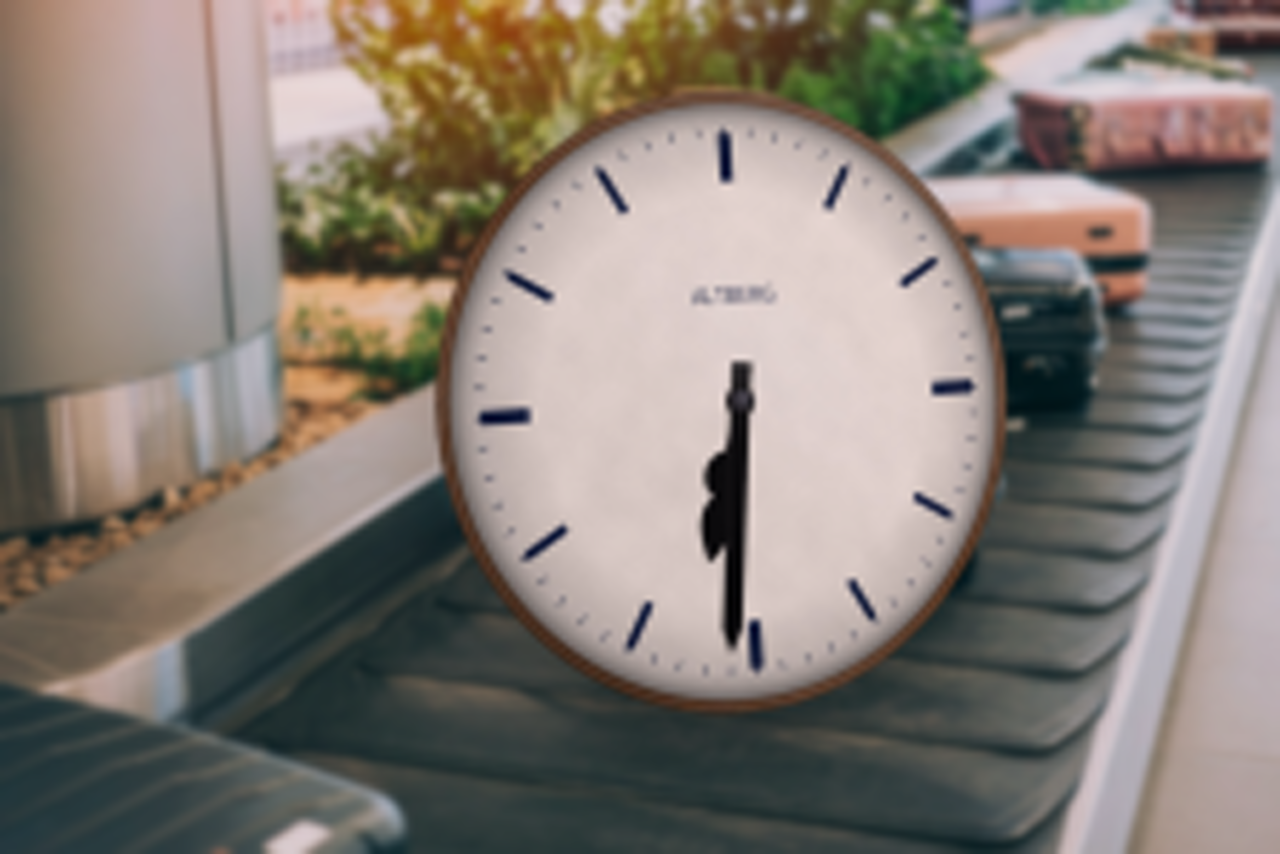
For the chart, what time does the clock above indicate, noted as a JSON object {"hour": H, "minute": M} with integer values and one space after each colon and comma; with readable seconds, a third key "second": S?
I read {"hour": 6, "minute": 31}
